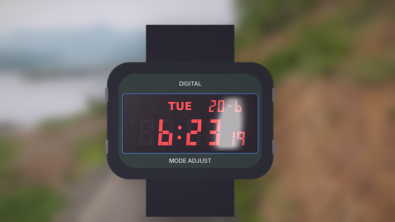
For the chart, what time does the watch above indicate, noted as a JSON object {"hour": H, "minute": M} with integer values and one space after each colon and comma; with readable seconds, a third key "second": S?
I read {"hour": 6, "minute": 23, "second": 19}
